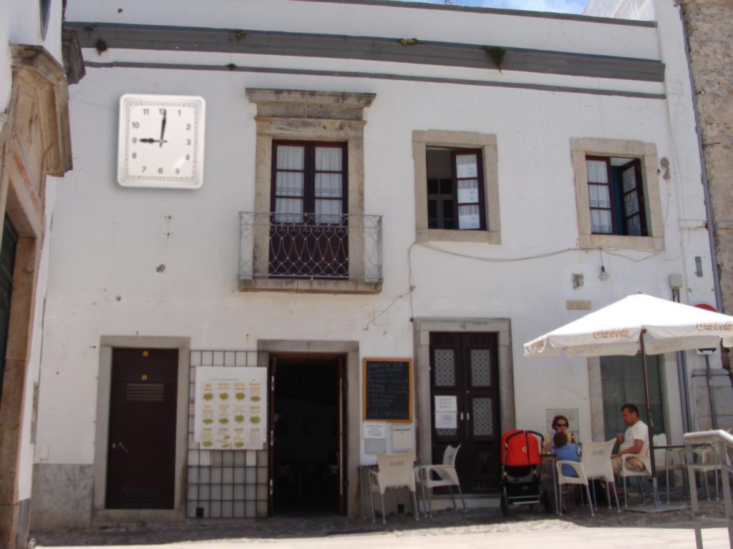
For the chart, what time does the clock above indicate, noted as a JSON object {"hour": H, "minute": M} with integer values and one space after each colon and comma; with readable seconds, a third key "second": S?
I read {"hour": 9, "minute": 1}
